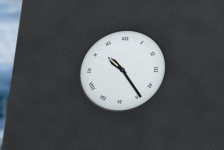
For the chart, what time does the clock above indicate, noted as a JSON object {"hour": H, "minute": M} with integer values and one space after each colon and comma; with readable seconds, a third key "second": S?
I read {"hour": 10, "minute": 24}
